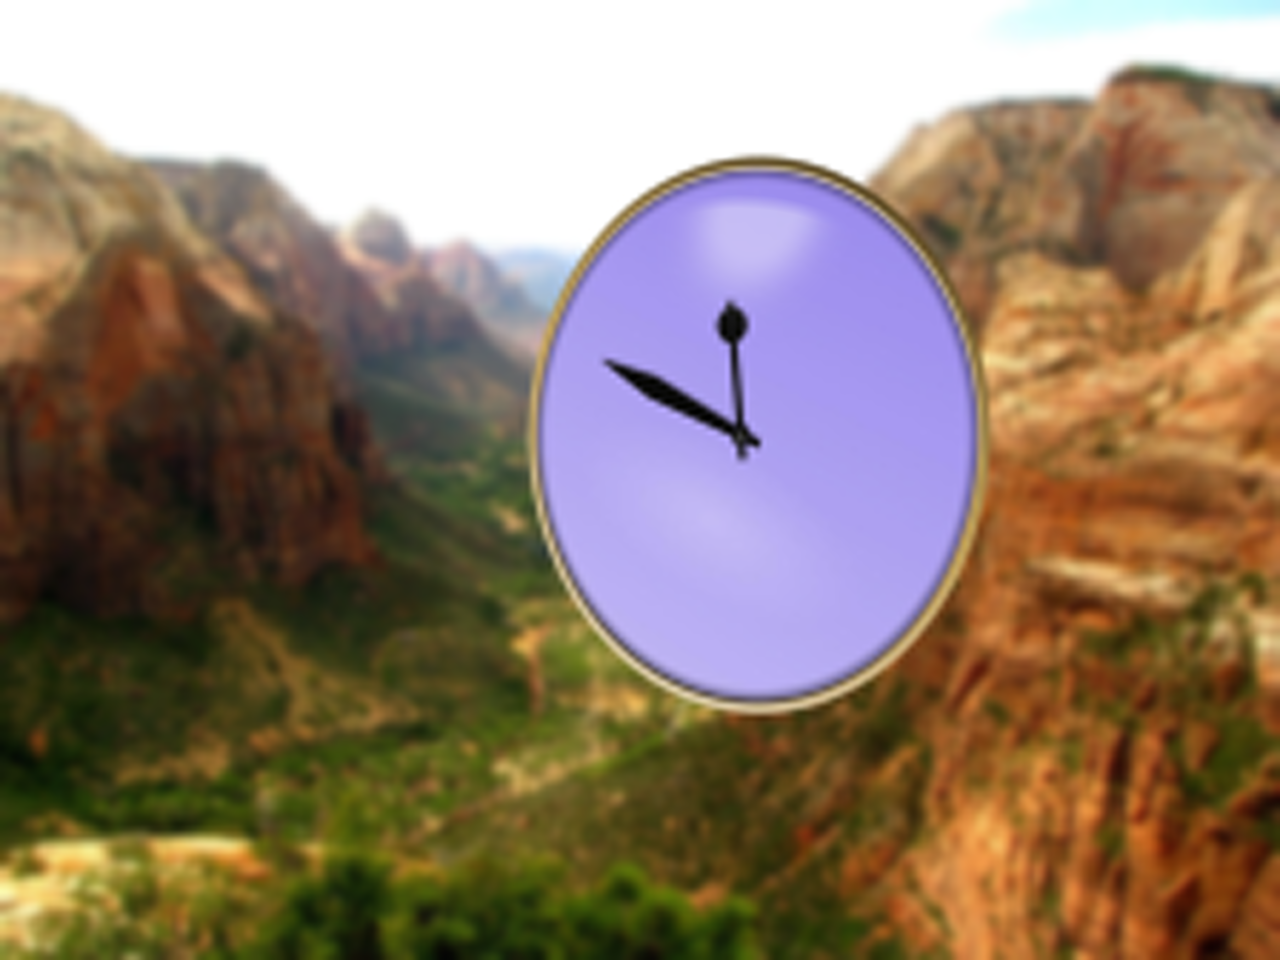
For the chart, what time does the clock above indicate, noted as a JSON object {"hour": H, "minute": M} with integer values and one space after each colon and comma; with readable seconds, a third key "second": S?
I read {"hour": 11, "minute": 49}
